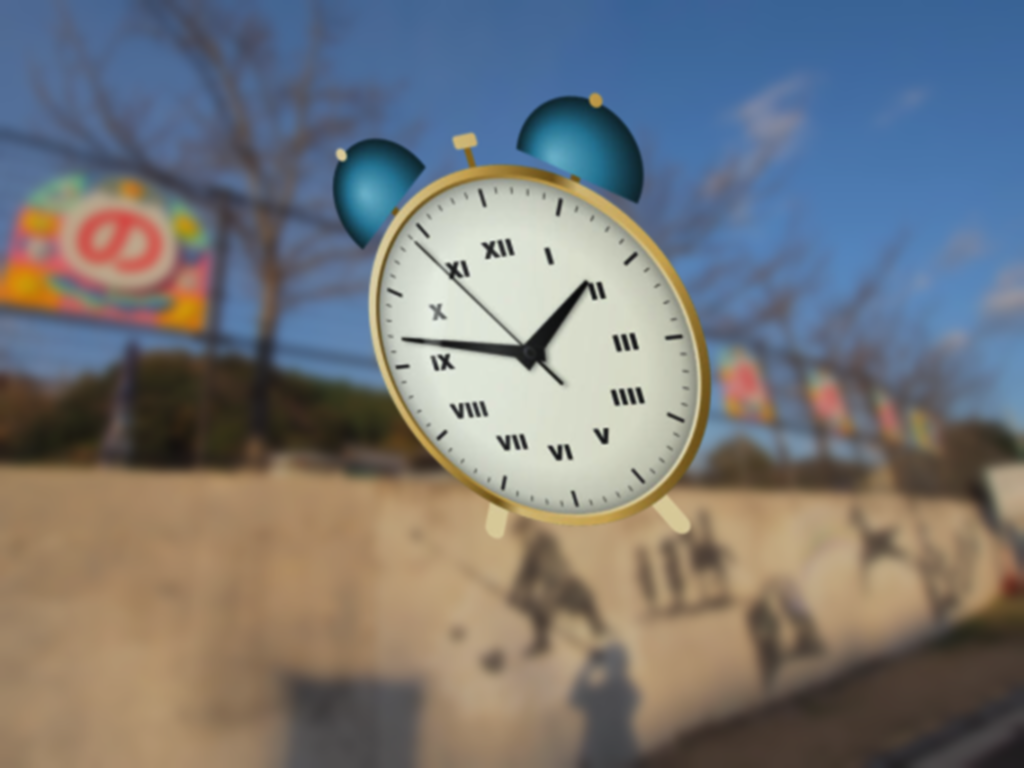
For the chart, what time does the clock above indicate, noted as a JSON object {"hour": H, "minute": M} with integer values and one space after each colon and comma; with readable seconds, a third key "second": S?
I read {"hour": 1, "minute": 46, "second": 54}
